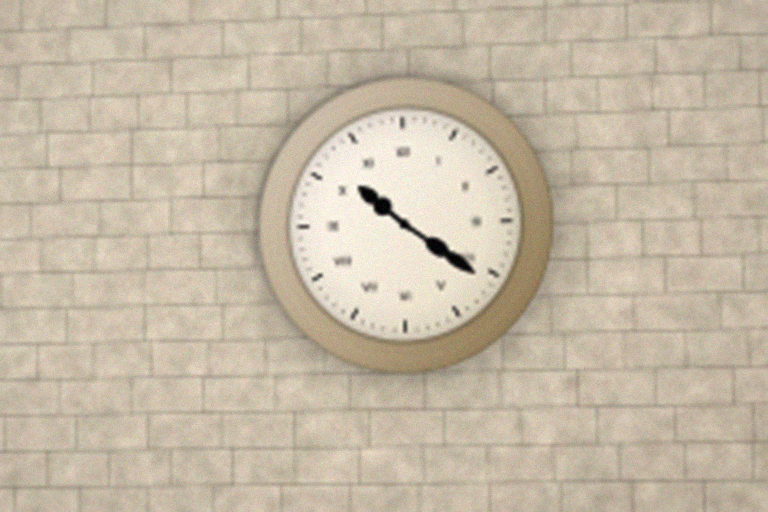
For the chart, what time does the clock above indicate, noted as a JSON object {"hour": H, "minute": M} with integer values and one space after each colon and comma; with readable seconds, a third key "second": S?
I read {"hour": 10, "minute": 21}
